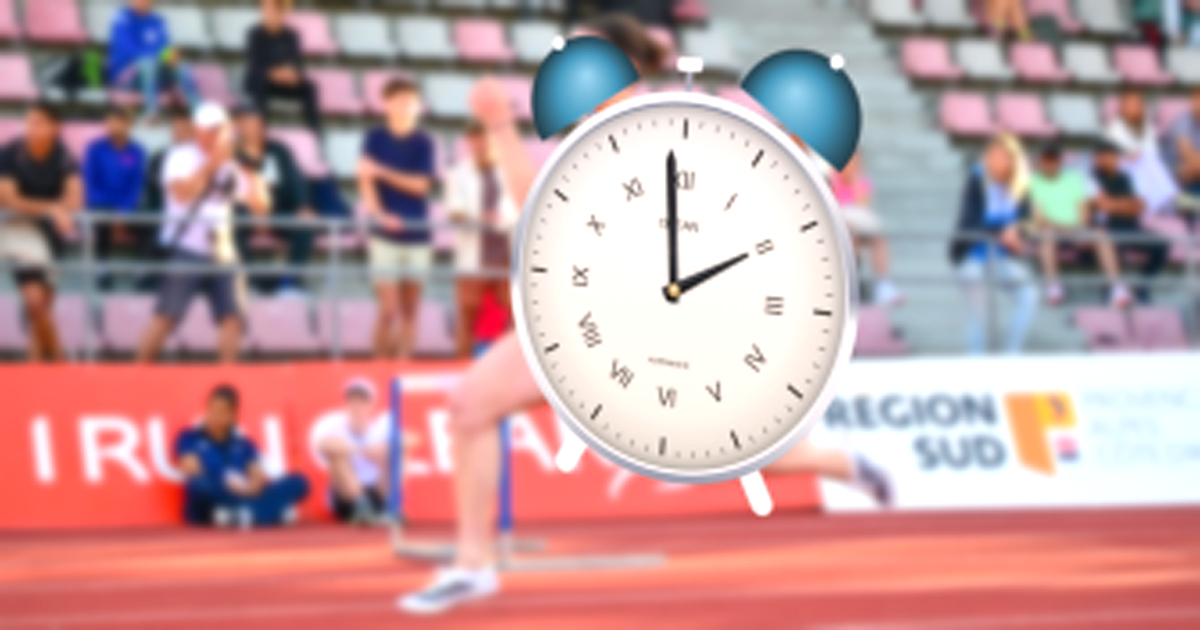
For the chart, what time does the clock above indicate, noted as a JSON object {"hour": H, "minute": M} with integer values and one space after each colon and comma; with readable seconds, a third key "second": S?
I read {"hour": 1, "minute": 59}
